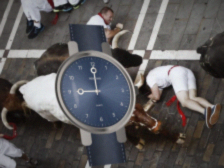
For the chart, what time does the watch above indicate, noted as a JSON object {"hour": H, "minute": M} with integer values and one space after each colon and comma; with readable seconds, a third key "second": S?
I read {"hour": 9, "minute": 0}
